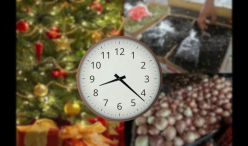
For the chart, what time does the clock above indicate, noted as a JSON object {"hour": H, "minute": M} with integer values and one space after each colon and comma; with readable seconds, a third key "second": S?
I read {"hour": 8, "minute": 22}
